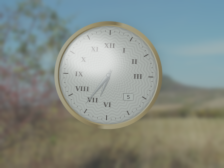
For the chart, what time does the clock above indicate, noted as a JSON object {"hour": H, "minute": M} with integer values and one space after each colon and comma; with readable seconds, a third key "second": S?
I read {"hour": 6, "minute": 36}
